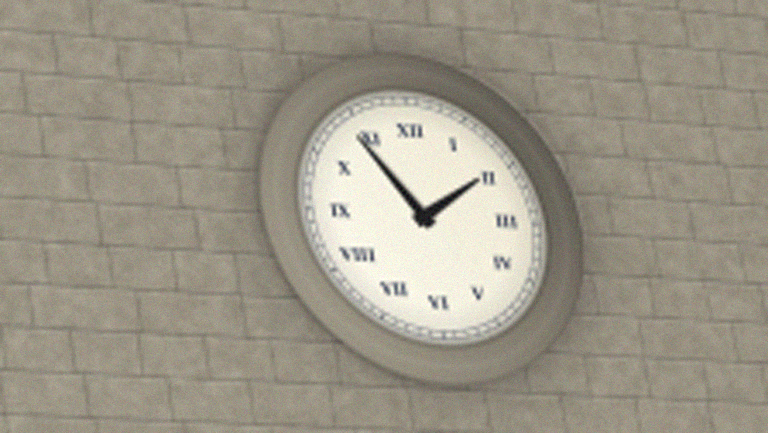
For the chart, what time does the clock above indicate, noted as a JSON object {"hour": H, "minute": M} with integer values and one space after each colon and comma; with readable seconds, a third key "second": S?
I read {"hour": 1, "minute": 54}
